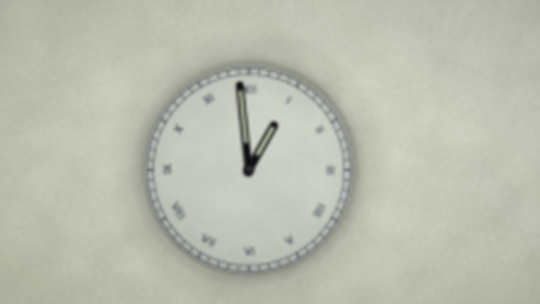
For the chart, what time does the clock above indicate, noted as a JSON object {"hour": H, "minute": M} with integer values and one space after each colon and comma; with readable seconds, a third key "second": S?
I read {"hour": 12, "minute": 59}
